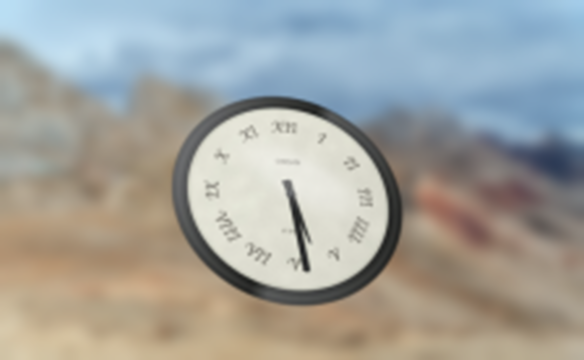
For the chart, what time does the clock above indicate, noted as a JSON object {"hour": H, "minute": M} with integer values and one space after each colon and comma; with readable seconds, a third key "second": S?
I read {"hour": 5, "minute": 29}
